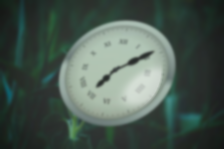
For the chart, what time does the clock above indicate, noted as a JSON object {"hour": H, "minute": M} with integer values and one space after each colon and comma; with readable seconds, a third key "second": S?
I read {"hour": 7, "minute": 9}
